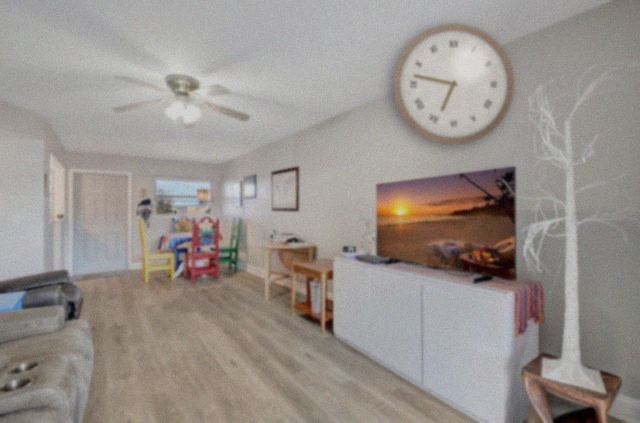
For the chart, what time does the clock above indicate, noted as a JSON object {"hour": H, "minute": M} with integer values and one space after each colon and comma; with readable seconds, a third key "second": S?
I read {"hour": 6, "minute": 47}
